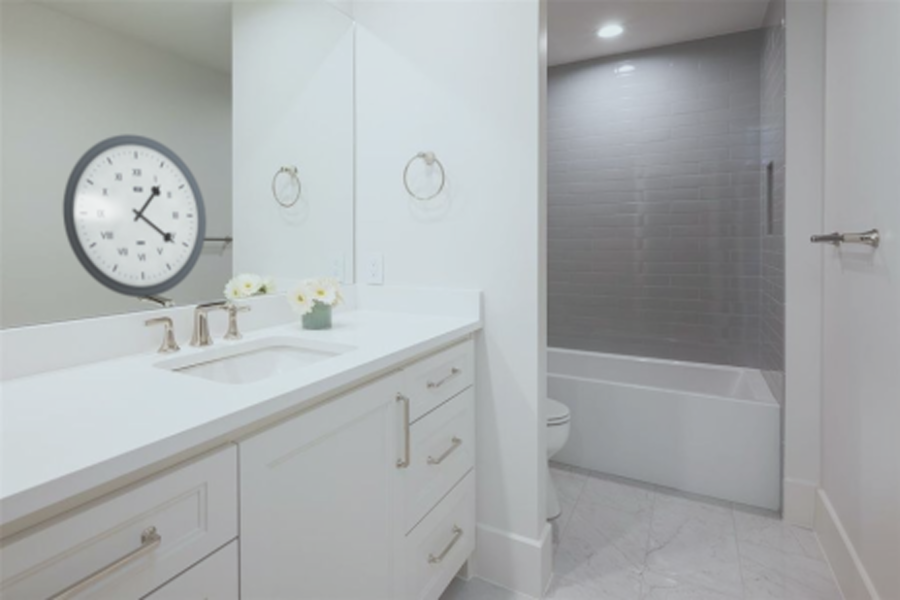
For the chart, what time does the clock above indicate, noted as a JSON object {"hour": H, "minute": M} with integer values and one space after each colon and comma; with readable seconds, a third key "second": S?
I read {"hour": 1, "minute": 21}
